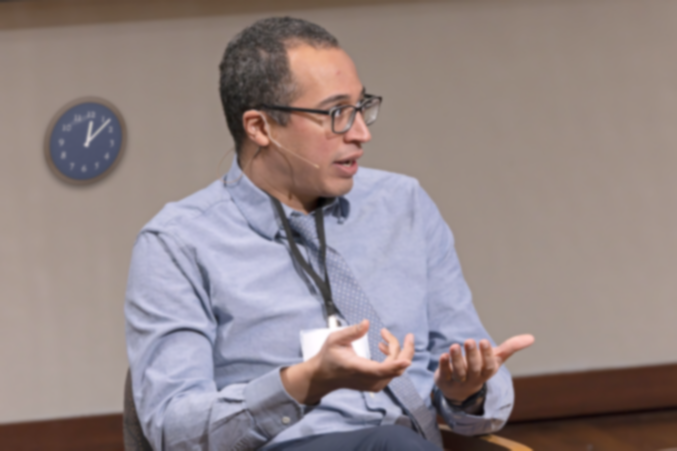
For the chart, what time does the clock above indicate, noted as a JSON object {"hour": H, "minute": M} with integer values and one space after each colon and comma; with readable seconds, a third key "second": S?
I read {"hour": 12, "minute": 7}
